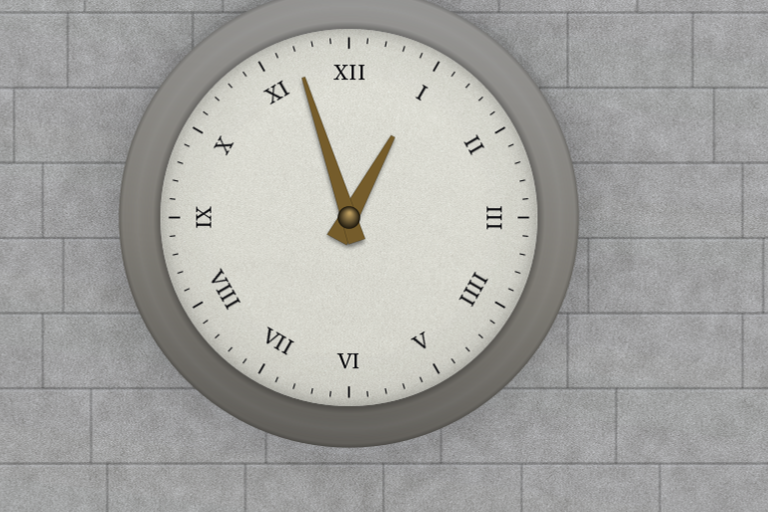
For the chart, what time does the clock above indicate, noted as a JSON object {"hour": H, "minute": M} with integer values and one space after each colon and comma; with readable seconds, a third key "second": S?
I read {"hour": 12, "minute": 57}
